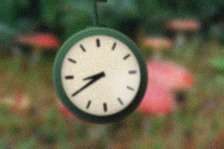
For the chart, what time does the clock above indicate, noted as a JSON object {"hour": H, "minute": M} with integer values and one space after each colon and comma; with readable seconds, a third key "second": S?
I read {"hour": 8, "minute": 40}
